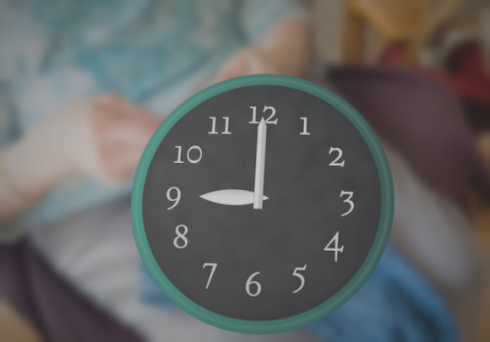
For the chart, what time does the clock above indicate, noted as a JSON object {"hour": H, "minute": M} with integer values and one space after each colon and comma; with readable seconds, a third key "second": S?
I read {"hour": 9, "minute": 0}
